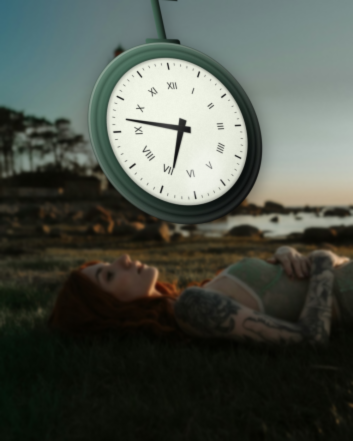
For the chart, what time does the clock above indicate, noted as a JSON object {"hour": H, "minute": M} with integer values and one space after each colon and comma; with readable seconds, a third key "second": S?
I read {"hour": 6, "minute": 47}
